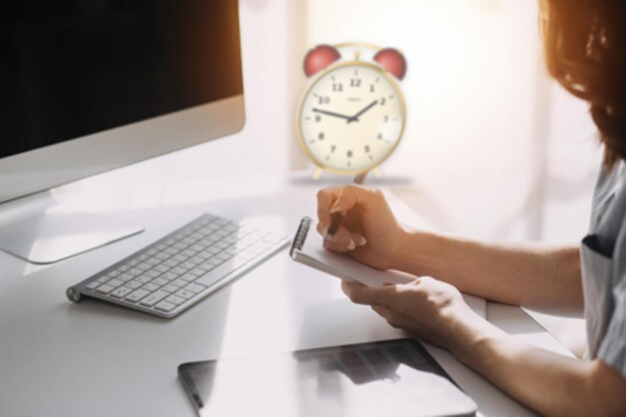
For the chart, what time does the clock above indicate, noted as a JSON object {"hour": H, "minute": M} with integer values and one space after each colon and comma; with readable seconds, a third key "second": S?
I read {"hour": 1, "minute": 47}
